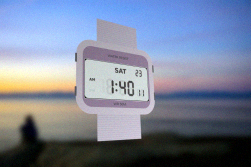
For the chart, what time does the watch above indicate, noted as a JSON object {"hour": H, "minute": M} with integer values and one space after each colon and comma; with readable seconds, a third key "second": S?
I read {"hour": 1, "minute": 40, "second": 11}
